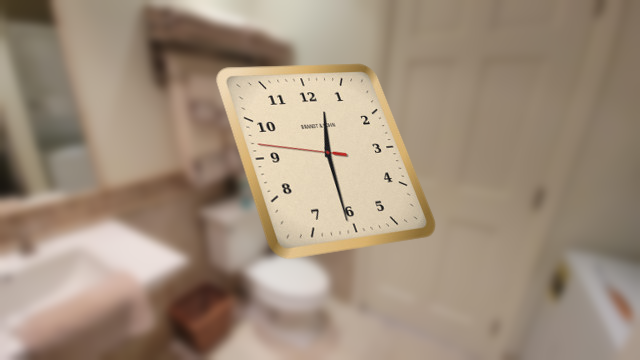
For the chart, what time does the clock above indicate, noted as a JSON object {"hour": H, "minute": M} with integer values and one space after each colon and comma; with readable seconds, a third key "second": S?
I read {"hour": 12, "minute": 30, "second": 47}
